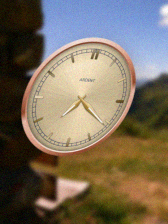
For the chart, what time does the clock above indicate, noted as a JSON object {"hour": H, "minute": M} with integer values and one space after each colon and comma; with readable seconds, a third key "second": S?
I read {"hour": 7, "minute": 21}
